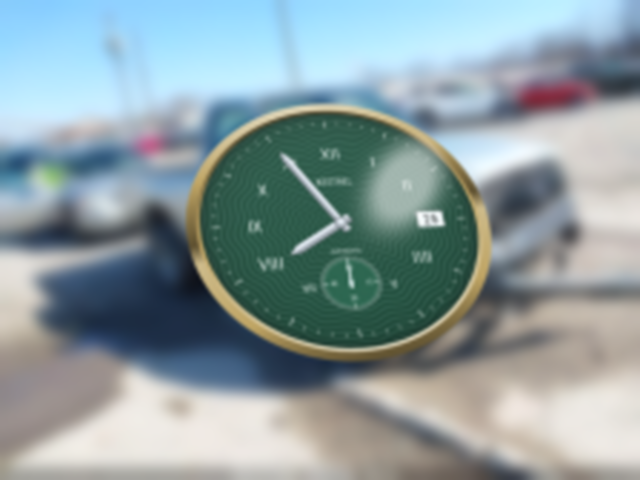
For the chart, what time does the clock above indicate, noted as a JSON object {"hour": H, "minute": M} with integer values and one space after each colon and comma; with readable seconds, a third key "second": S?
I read {"hour": 7, "minute": 55}
